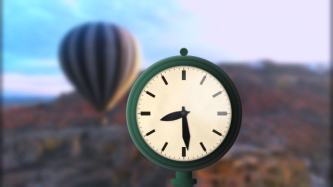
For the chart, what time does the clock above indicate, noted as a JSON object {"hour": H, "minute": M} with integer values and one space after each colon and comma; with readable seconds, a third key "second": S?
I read {"hour": 8, "minute": 29}
